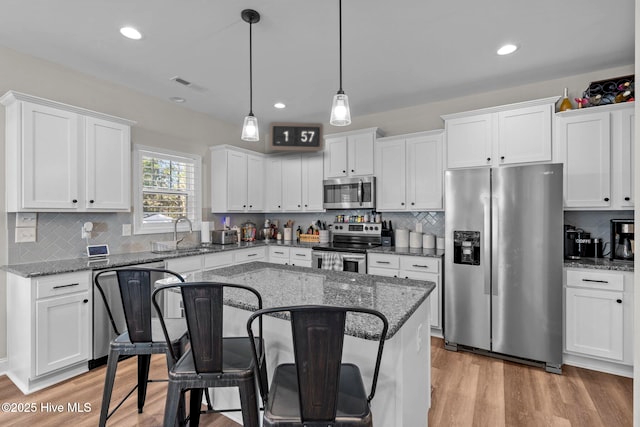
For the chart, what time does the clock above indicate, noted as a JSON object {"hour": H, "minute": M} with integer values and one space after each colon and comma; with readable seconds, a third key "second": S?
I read {"hour": 1, "minute": 57}
